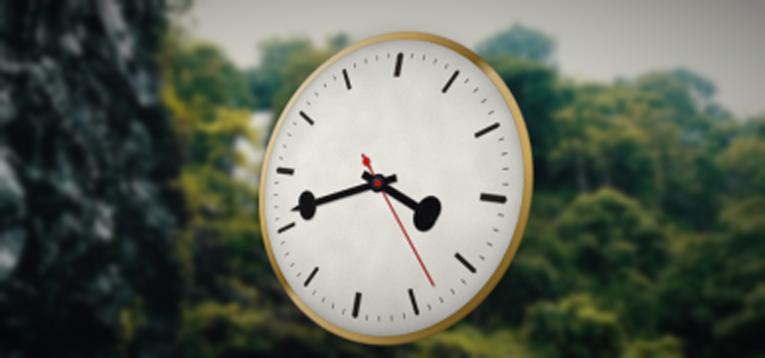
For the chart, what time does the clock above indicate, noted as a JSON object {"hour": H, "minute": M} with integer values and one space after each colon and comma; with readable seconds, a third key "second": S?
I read {"hour": 3, "minute": 41, "second": 23}
